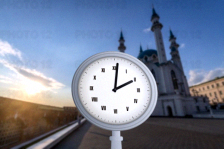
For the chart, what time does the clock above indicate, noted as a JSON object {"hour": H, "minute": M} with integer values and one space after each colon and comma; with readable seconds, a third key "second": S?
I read {"hour": 2, "minute": 1}
